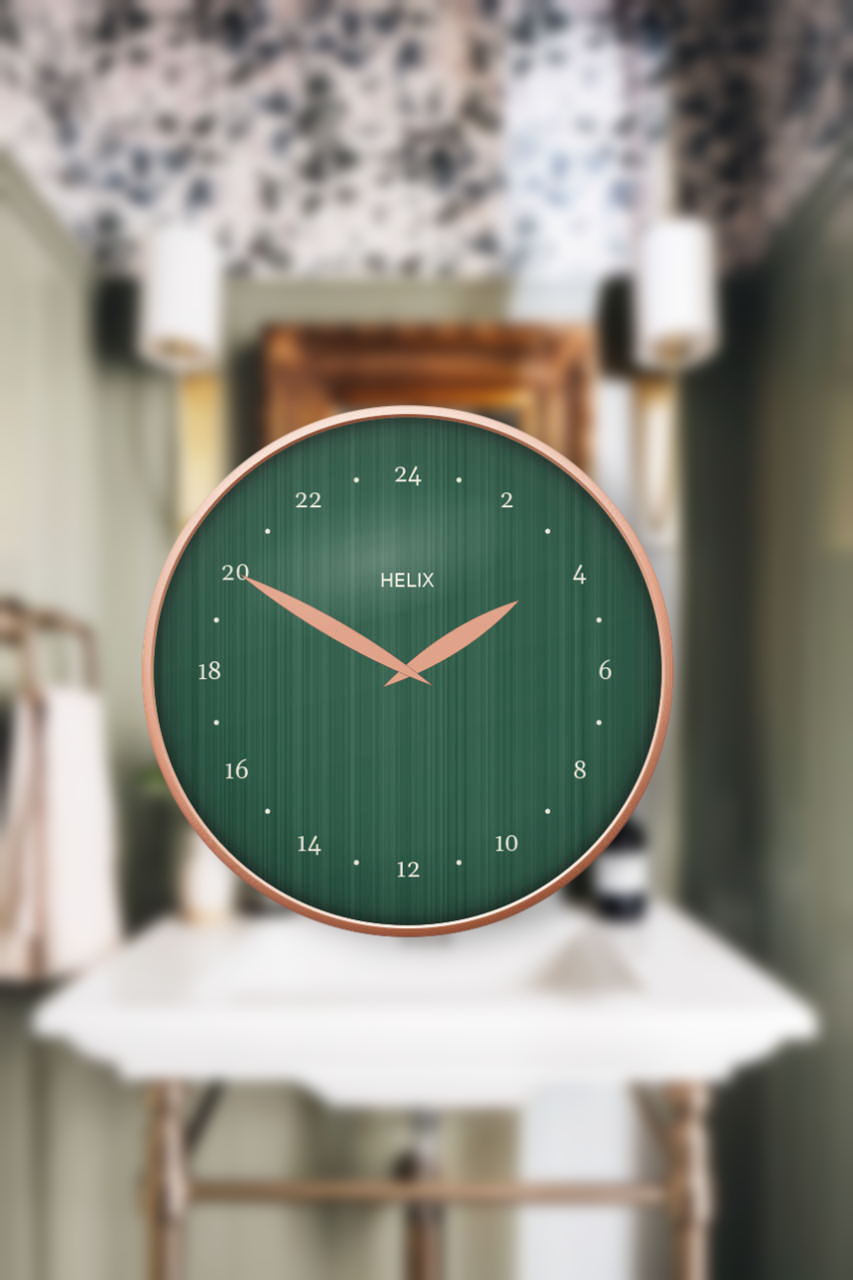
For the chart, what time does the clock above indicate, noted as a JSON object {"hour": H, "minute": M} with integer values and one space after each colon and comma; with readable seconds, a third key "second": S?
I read {"hour": 3, "minute": 50}
